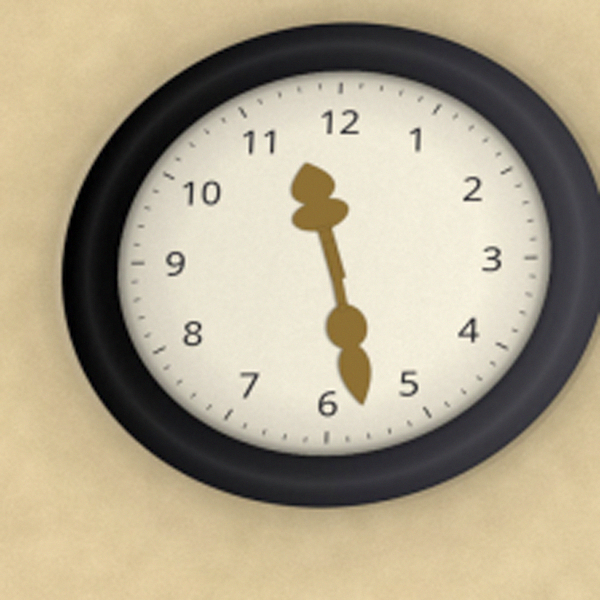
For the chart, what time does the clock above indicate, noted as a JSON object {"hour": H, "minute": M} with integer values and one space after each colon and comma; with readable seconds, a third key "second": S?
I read {"hour": 11, "minute": 28}
